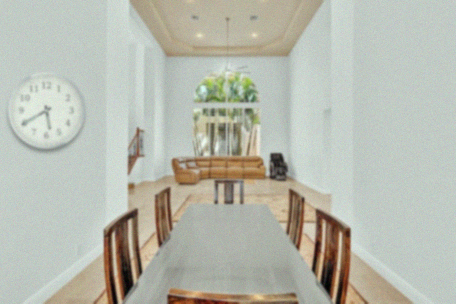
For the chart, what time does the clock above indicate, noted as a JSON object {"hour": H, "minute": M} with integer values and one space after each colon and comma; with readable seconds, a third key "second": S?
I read {"hour": 5, "minute": 40}
